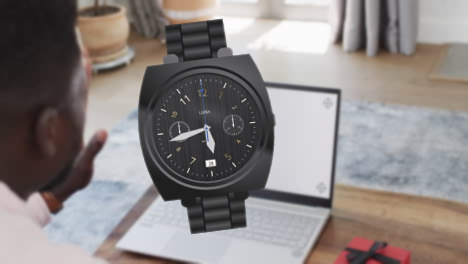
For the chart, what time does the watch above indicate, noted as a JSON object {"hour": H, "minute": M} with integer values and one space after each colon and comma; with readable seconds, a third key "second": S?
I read {"hour": 5, "minute": 43}
